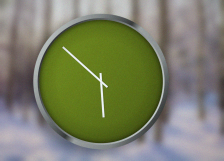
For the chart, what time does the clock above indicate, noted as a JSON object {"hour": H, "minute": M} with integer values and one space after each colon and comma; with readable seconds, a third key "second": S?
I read {"hour": 5, "minute": 52}
